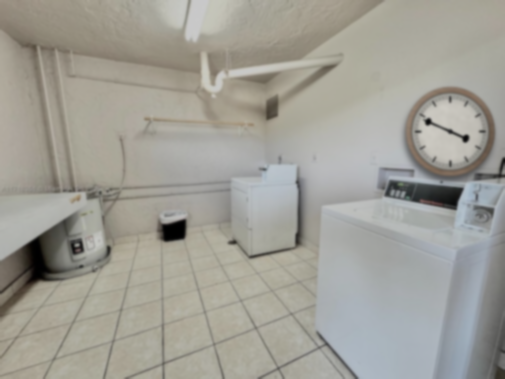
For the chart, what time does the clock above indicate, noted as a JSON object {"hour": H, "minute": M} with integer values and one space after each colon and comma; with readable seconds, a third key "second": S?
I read {"hour": 3, "minute": 49}
